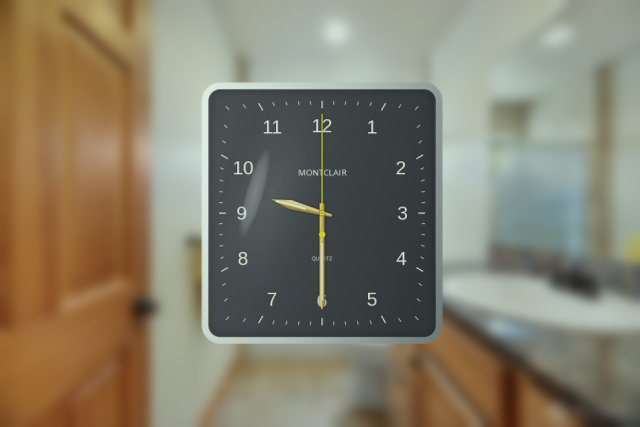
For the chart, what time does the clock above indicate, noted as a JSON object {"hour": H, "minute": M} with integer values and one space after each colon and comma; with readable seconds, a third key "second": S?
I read {"hour": 9, "minute": 30, "second": 0}
